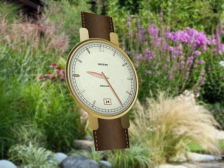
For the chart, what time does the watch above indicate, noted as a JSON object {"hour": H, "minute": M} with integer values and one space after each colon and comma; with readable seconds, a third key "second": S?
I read {"hour": 9, "minute": 25}
